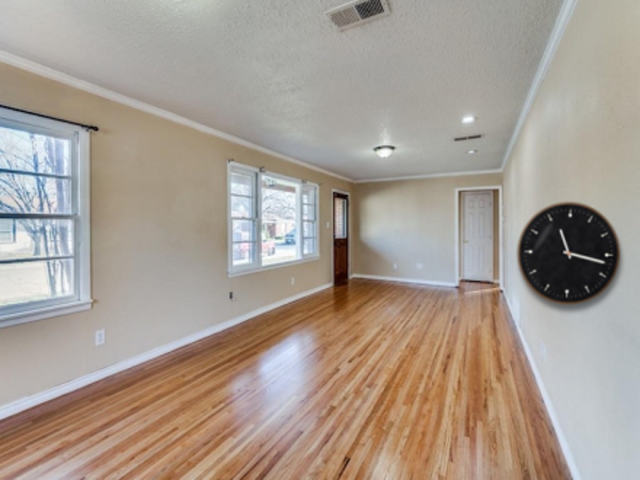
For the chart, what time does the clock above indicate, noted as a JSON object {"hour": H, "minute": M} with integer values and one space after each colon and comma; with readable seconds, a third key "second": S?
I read {"hour": 11, "minute": 17}
